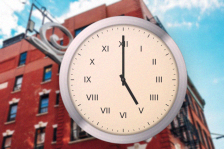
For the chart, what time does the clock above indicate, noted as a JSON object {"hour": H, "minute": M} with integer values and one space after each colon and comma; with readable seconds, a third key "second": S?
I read {"hour": 5, "minute": 0}
